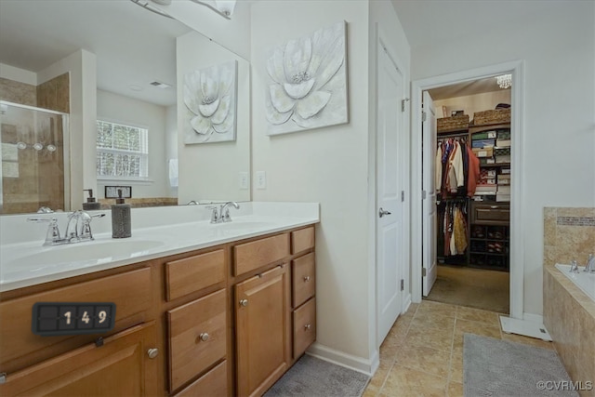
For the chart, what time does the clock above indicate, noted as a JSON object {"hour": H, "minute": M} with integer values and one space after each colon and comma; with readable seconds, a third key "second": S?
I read {"hour": 1, "minute": 49}
